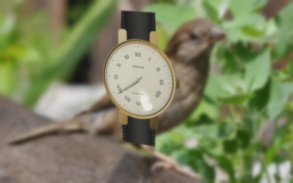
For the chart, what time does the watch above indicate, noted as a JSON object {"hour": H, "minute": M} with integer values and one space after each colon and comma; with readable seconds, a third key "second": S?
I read {"hour": 7, "minute": 39}
